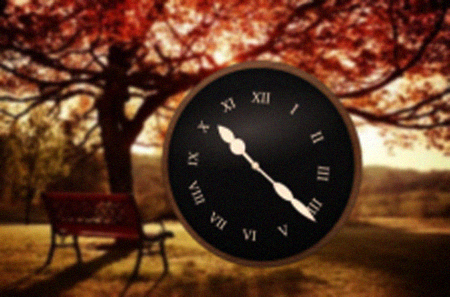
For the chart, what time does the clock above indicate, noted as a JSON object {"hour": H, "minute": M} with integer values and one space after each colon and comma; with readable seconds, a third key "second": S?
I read {"hour": 10, "minute": 21}
